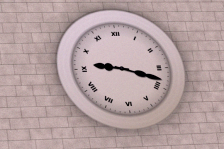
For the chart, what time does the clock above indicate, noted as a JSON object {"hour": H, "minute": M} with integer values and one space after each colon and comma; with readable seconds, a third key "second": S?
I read {"hour": 9, "minute": 18}
